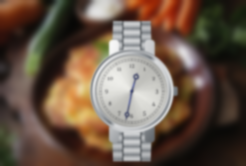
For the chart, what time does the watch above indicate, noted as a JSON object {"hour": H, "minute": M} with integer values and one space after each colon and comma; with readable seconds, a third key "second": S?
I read {"hour": 12, "minute": 32}
